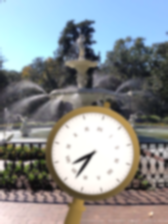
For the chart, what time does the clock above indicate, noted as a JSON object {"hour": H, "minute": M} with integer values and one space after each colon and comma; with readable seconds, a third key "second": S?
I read {"hour": 7, "minute": 33}
